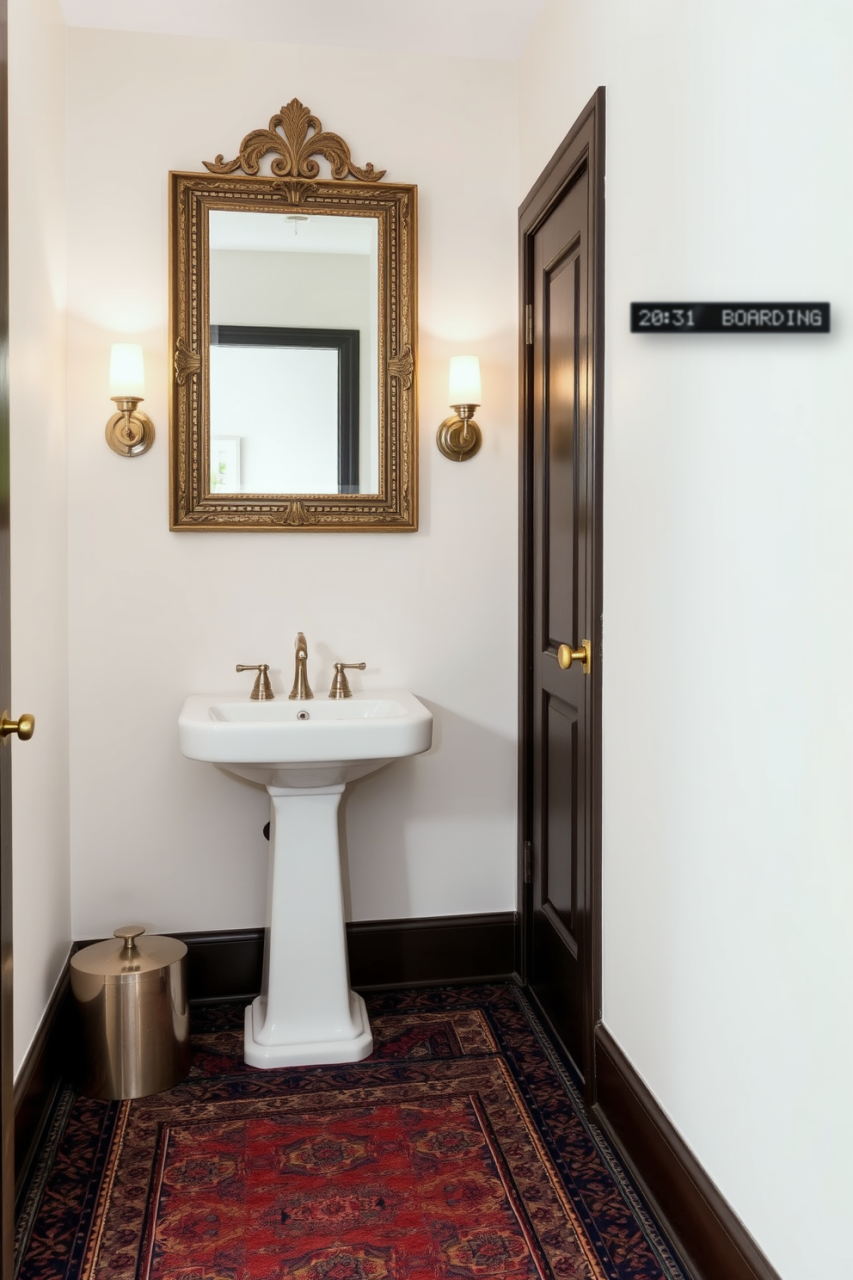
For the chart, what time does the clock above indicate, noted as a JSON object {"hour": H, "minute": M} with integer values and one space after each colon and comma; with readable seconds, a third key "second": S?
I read {"hour": 20, "minute": 31}
